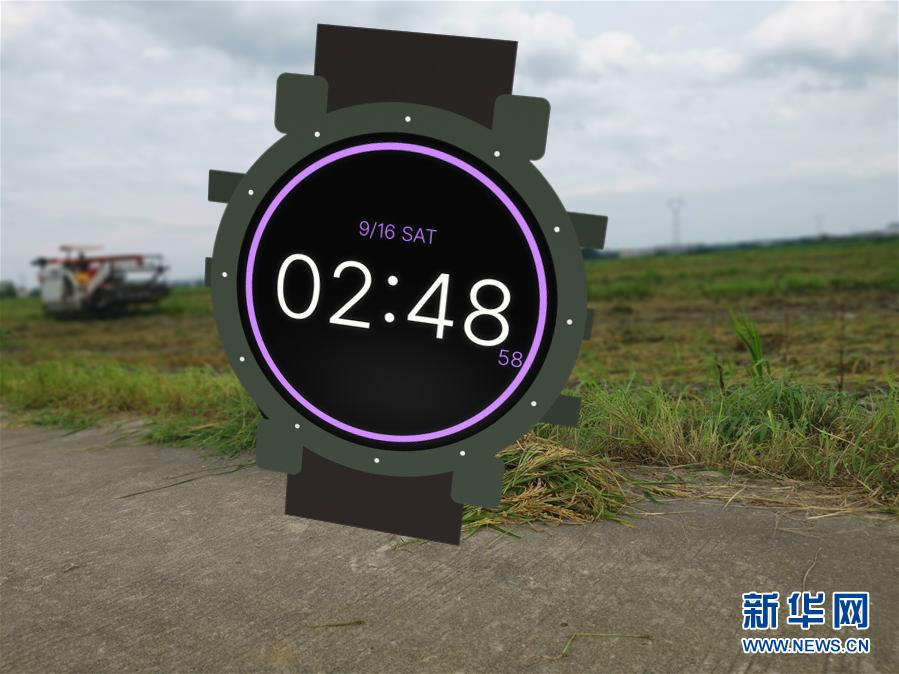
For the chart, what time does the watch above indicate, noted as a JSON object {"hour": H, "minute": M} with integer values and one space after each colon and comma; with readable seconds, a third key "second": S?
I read {"hour": 2, "minute": 48, "second": 58}
